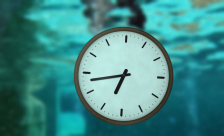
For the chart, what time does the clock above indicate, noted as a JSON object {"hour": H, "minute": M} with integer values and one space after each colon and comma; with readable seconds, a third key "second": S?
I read {"hour": 6, "minute": 43}
